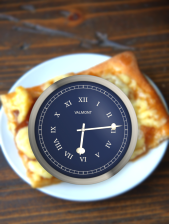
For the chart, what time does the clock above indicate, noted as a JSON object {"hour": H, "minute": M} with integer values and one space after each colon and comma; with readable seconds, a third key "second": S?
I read {"hour": 6, "minute": 14}
